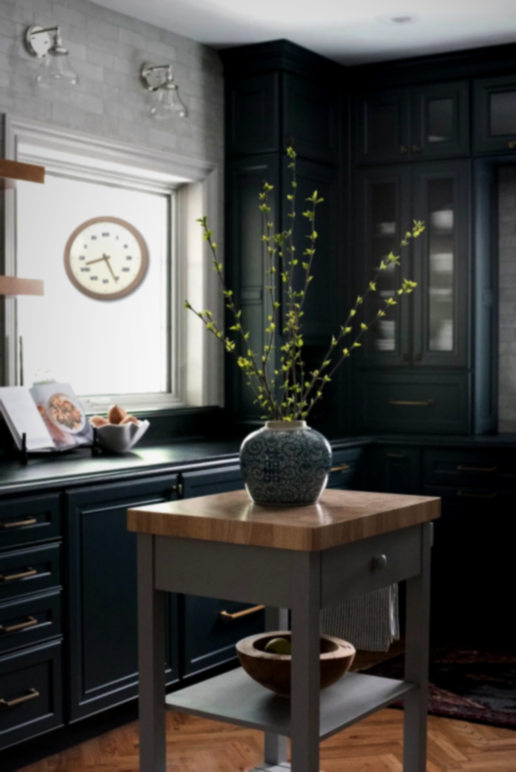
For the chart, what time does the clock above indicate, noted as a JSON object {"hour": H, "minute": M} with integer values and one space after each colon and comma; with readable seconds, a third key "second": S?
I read {"hour": 8, "minute": 26}
